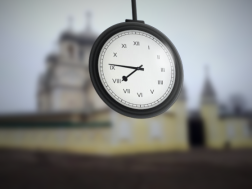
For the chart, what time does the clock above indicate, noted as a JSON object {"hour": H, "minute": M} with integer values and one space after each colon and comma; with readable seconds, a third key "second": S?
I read {"hour": 7, "minute": 46}
